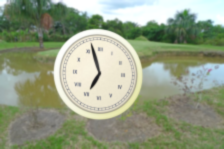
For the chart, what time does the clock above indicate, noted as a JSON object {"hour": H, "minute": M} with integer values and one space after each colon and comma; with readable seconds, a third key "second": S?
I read {"hour": 6, "minute": 57}
